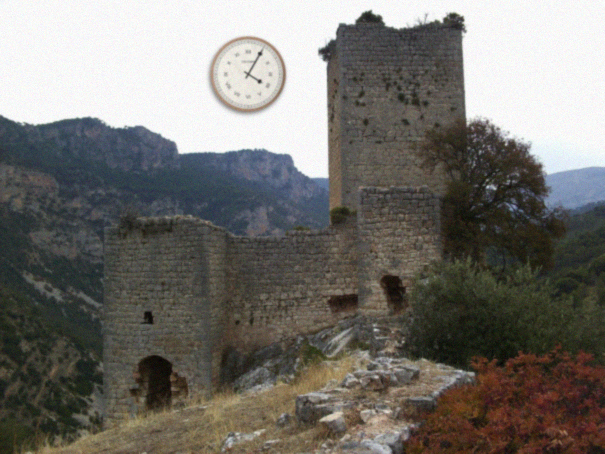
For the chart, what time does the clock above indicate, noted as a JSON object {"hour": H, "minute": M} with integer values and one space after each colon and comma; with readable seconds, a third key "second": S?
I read {"hour": 4, "minute": 5}
